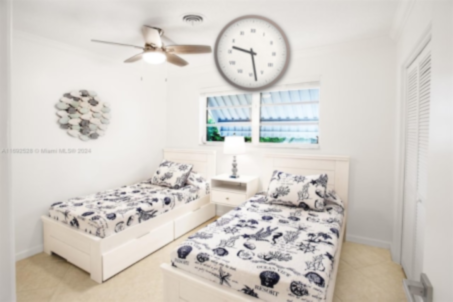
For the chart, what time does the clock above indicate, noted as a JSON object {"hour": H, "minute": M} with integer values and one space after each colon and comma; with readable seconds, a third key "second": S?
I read {"hour": 9, "minute": 28}
